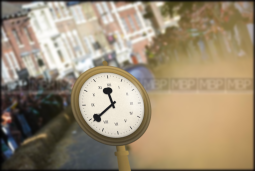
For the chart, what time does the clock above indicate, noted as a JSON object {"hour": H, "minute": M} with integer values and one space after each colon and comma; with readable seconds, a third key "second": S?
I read {"hour": 11, "minute": 39}
